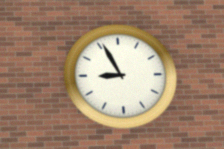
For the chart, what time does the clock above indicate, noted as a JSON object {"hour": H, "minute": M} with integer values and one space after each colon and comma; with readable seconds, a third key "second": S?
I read {"hour": 8, "minute": 56}
